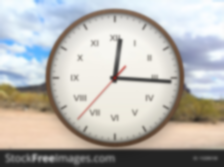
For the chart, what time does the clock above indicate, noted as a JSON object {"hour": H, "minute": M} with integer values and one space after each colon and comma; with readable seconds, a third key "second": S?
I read {"hour": 12, "minute": 15, "second": 37}
